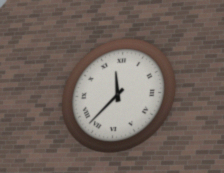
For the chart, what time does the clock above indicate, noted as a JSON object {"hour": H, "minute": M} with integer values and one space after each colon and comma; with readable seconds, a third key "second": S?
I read {"hour": 11, "minute": 37}
